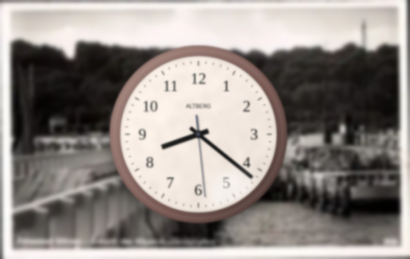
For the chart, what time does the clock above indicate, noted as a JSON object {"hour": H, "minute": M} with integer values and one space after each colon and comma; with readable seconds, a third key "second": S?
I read {"hour": 8, "minute": 21, "second": 29}
